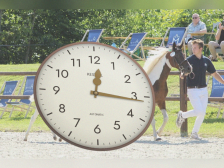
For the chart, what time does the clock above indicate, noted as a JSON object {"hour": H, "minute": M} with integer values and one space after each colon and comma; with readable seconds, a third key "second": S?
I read {"hour": 12, "minute": 16}
